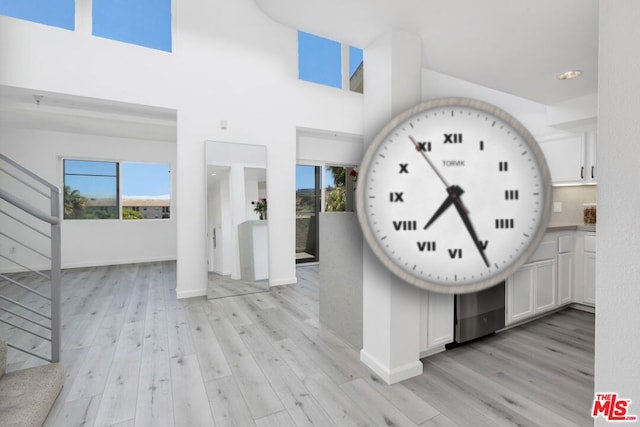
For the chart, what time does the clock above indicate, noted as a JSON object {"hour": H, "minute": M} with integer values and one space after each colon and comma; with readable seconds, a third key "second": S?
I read {"hour": 7, "minute": 25, "second": 54}
